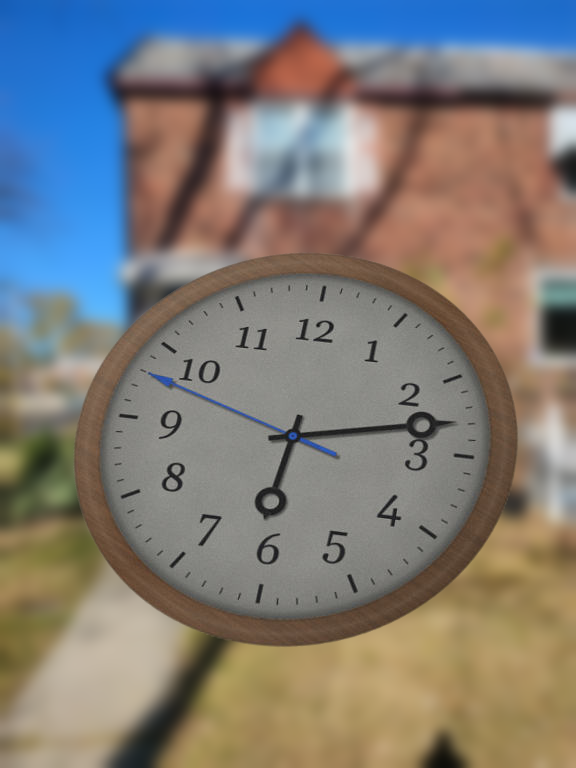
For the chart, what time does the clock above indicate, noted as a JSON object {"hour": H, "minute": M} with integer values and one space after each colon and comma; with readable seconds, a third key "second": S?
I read {"hour": 6, "minute": 12, "second": 48}
